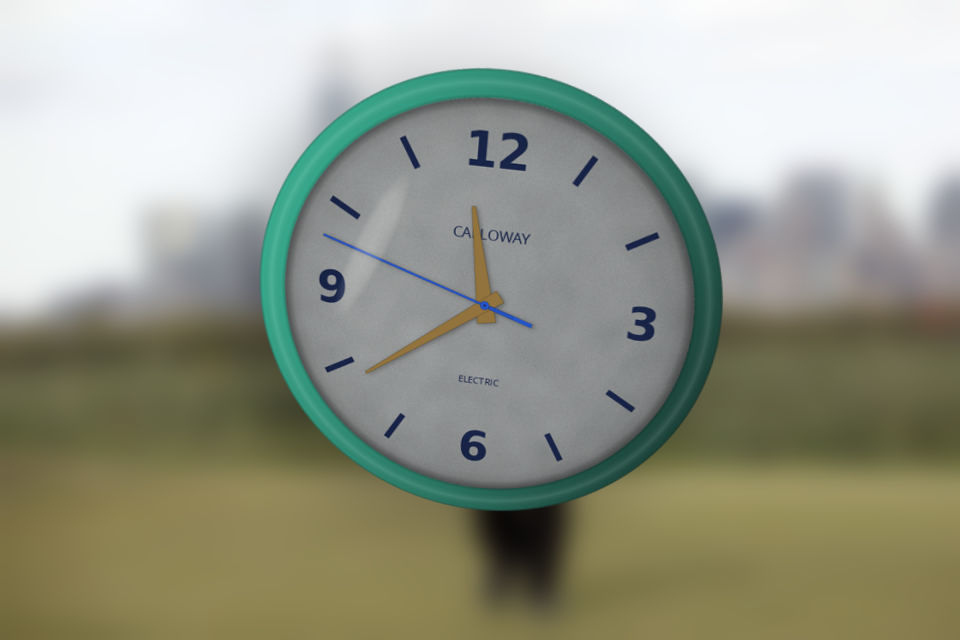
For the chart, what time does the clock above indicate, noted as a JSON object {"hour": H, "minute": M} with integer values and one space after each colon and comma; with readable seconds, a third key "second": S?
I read {"hour": 11, "minute": 38, "second": 48}
